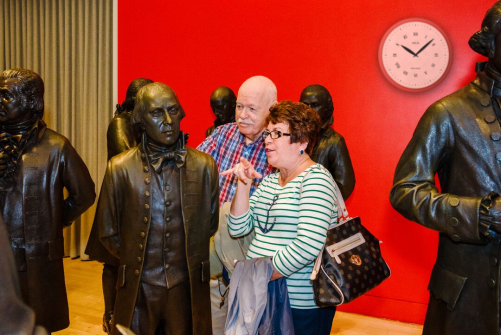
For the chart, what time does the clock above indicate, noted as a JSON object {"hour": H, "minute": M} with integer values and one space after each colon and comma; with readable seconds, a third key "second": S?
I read {"hour": 10, "minute": 8}
